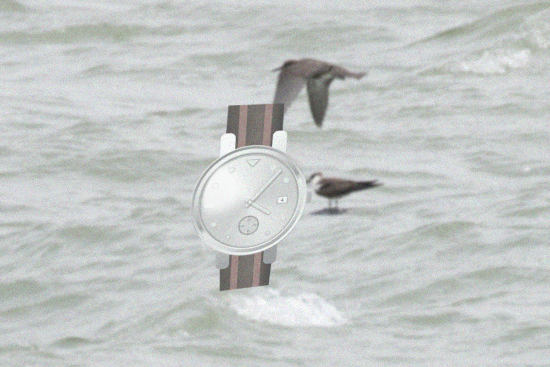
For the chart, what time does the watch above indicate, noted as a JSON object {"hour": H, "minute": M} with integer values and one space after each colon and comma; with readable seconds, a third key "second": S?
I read {"hour": 4, "minute": 7}
